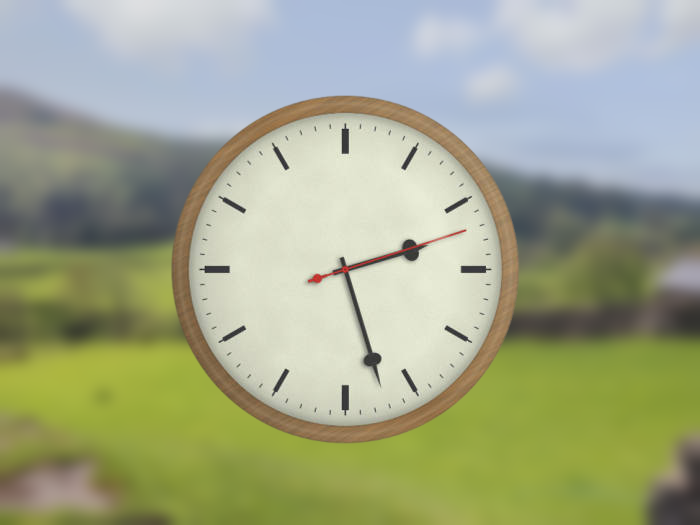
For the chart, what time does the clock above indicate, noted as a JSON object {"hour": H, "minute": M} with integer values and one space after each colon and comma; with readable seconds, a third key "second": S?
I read {"hour": 2, "minute": 27, "second": 12}
